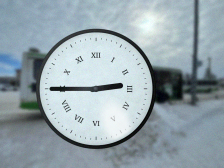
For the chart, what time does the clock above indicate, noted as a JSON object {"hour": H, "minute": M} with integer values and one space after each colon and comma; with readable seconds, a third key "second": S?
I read {"hour": 2, "minute": 45}
